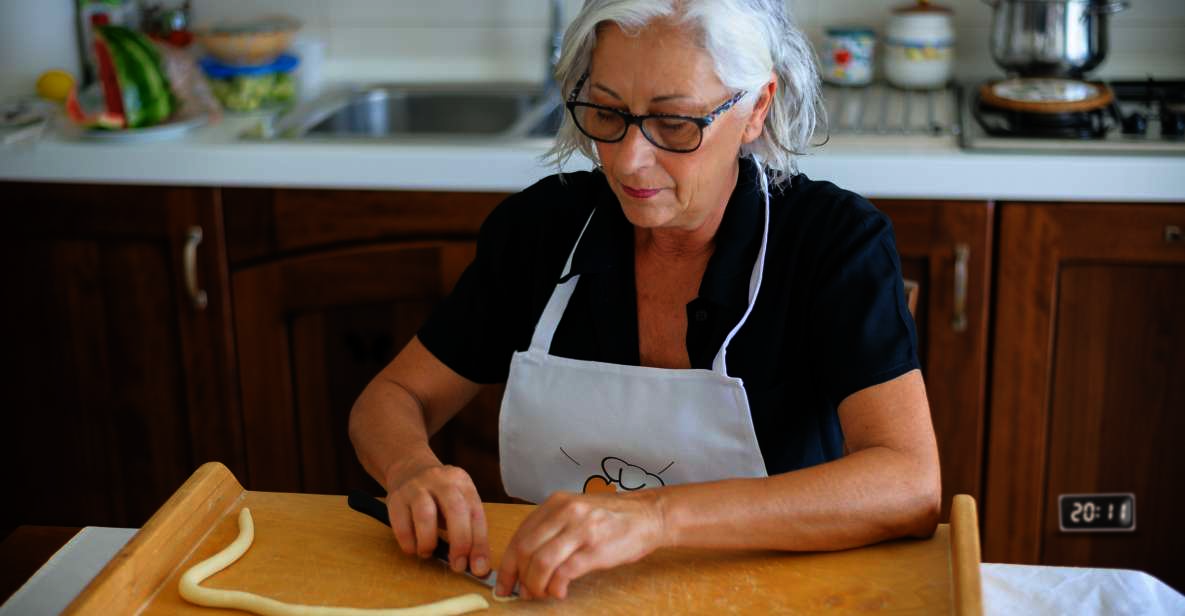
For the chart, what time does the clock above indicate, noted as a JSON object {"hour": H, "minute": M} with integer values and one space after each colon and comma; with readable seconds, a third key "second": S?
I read {"hour": 20, "minute": 11}
